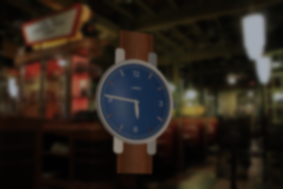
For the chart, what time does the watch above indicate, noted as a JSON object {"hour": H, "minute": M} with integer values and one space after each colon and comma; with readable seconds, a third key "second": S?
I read {"hour": 5, "minute": 46}
